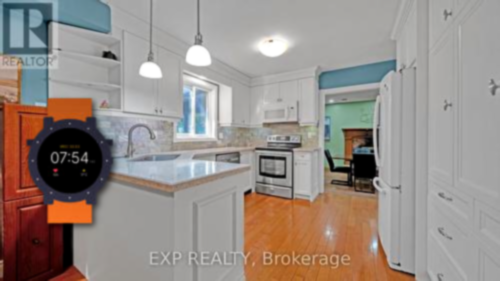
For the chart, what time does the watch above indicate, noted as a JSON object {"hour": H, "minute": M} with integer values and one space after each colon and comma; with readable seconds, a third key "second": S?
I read {"hour": 7, "minute": 54}
